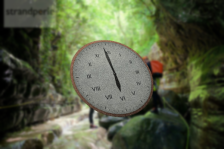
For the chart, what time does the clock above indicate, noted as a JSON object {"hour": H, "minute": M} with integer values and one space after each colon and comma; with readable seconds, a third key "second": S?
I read {"hour": 5, "minute": 59}
